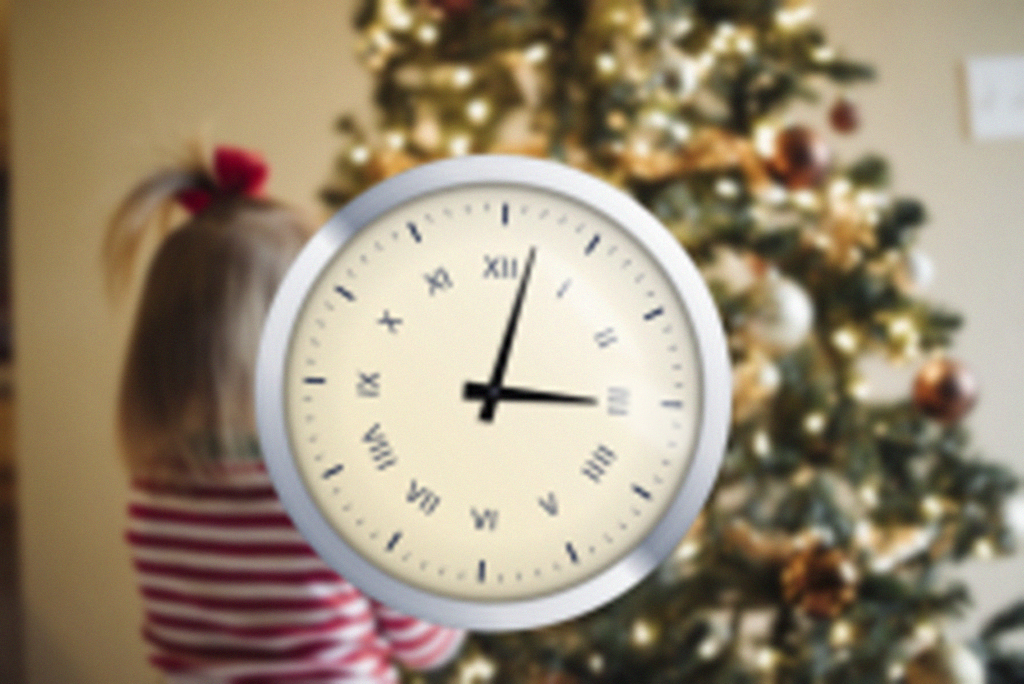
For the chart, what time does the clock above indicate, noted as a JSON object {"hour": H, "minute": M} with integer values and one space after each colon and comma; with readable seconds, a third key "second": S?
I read {"hour": 3, "minute": 2}
